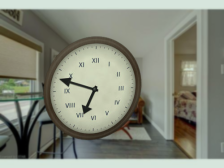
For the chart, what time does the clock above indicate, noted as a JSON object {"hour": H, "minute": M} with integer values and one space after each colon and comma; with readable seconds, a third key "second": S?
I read {"hour": 6, "minute": 48}
